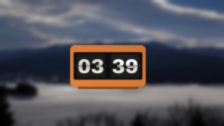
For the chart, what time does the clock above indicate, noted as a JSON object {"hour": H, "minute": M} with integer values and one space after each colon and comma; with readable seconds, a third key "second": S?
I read {"hour": 3, "minute": 39}
